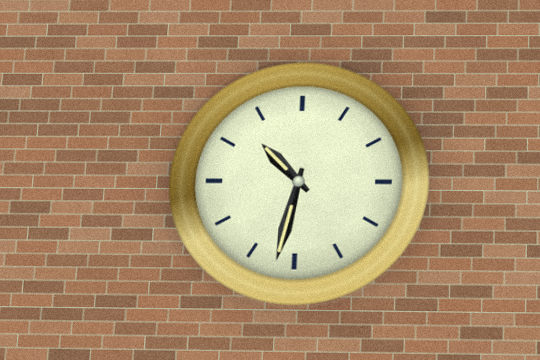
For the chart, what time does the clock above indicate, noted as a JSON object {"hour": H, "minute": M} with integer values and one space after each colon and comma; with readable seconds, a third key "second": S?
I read {"hour": 10, "minute": 32}
